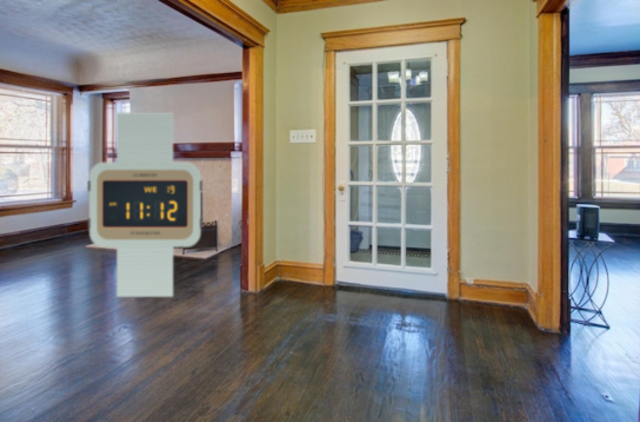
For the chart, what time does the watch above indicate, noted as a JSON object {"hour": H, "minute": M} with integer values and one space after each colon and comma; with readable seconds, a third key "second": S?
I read {"hour": 11, "minute": 12}
